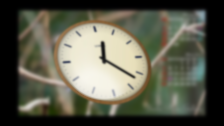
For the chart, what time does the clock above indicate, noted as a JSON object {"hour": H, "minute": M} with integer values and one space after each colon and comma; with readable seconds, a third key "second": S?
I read {"hour": 12, "minute": 22}
